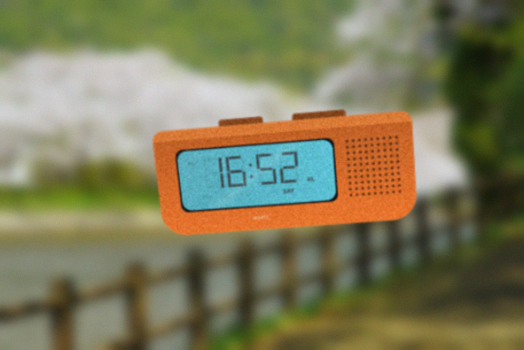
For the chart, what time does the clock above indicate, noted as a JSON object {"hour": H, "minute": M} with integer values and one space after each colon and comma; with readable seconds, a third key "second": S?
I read {"hour": 16, "minute": 52}
